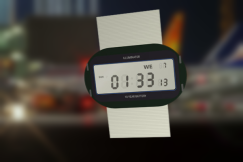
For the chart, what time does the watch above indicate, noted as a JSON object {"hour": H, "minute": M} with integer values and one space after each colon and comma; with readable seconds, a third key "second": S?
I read {"hour": 1, "minute": 33, "second": 13}
